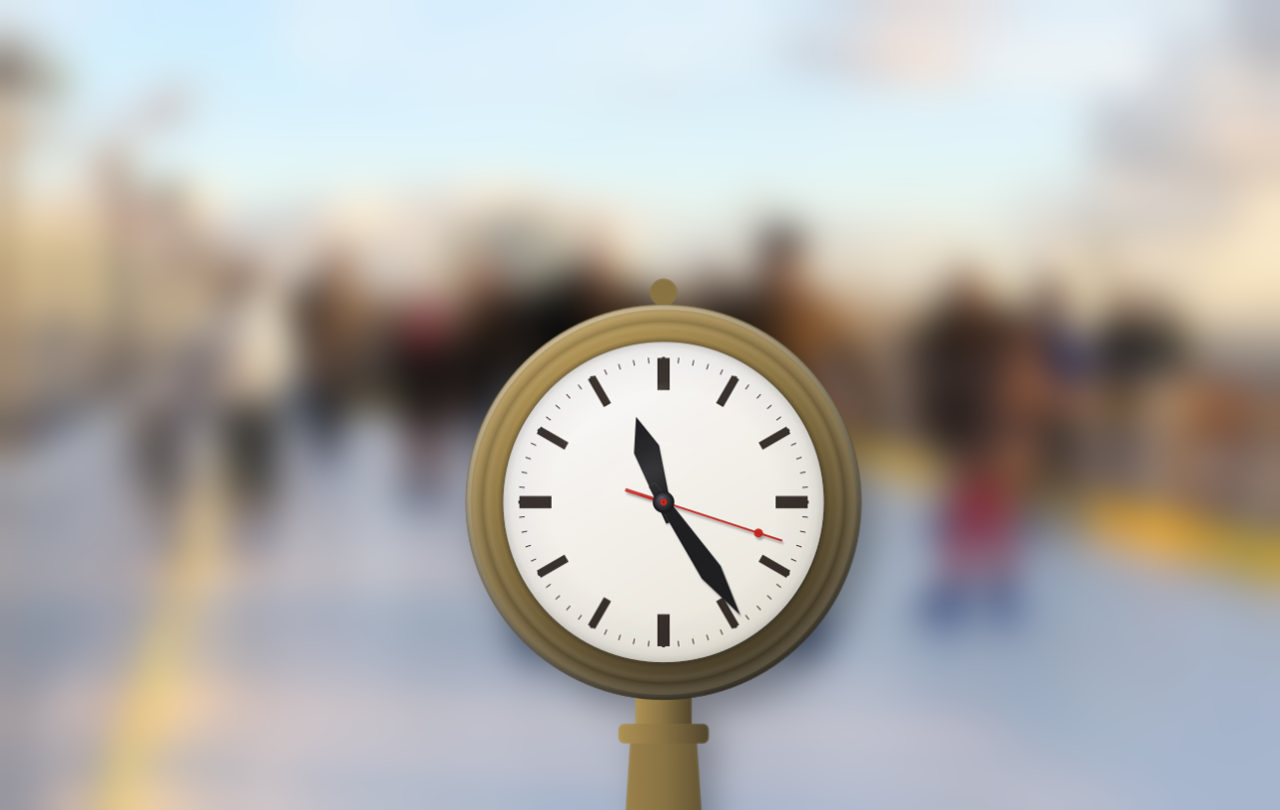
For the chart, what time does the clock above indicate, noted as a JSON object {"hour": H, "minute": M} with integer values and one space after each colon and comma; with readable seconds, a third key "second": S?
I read {"hour": 11, "minute": 24, "second": 18}
